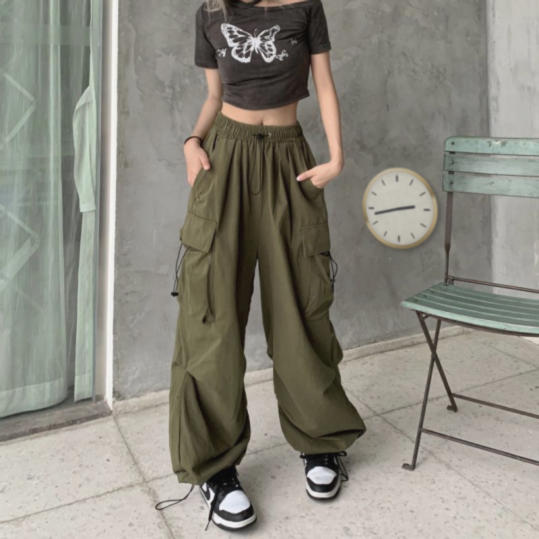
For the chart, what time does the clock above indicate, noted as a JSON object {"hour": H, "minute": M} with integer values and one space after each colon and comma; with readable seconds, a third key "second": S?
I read {"hour": 2, "minute": 43}
